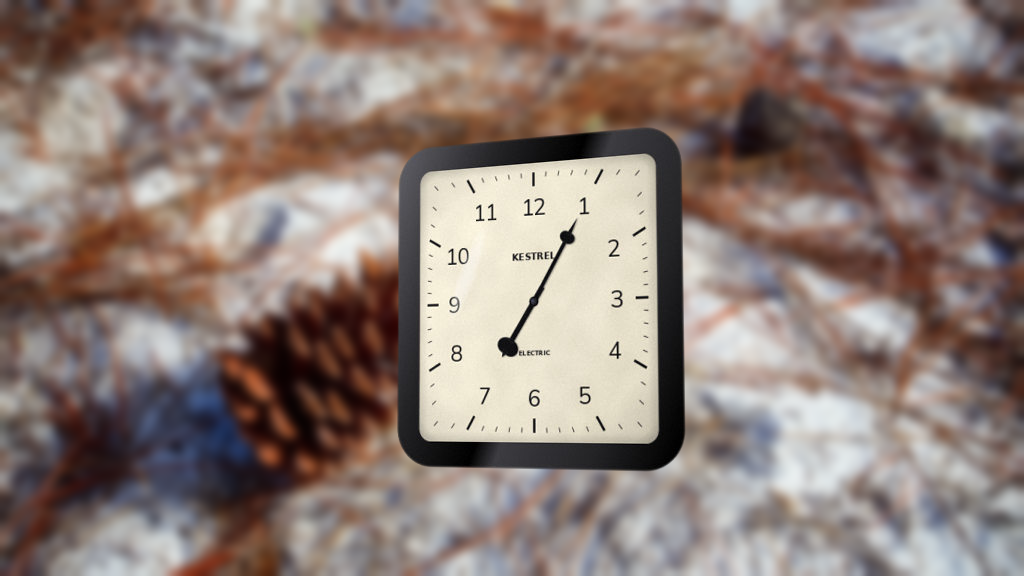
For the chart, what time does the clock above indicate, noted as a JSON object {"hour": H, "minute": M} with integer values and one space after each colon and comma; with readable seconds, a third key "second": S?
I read {"hour": 7, "minute": 5}
